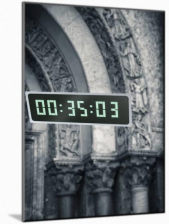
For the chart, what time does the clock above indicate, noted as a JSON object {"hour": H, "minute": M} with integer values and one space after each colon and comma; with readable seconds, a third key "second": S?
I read {"hour": 0, "minute": 35, "second": 3}
